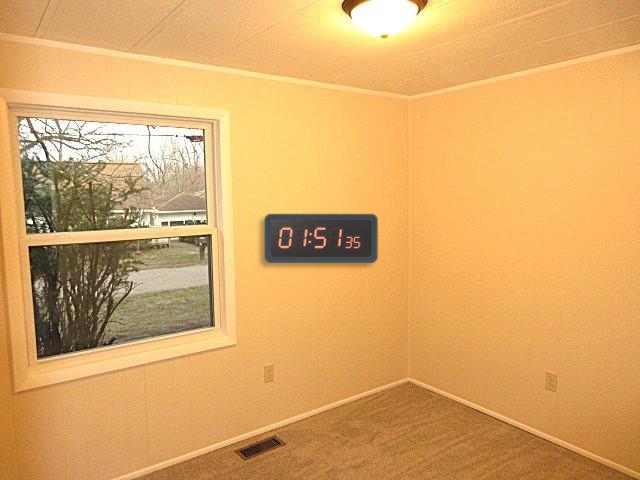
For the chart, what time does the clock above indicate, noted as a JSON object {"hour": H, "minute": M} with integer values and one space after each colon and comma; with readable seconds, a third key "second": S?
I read {"hour": 1, "minute": 51, "second": 35}
